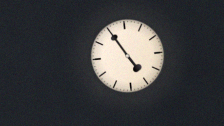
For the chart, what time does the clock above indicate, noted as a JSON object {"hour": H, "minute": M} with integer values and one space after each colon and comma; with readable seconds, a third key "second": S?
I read {"hour": 4, "minute": 55}
